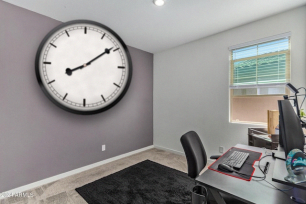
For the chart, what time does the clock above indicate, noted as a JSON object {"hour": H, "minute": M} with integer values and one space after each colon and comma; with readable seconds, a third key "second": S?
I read {"hour": 8, "minute": 9}
